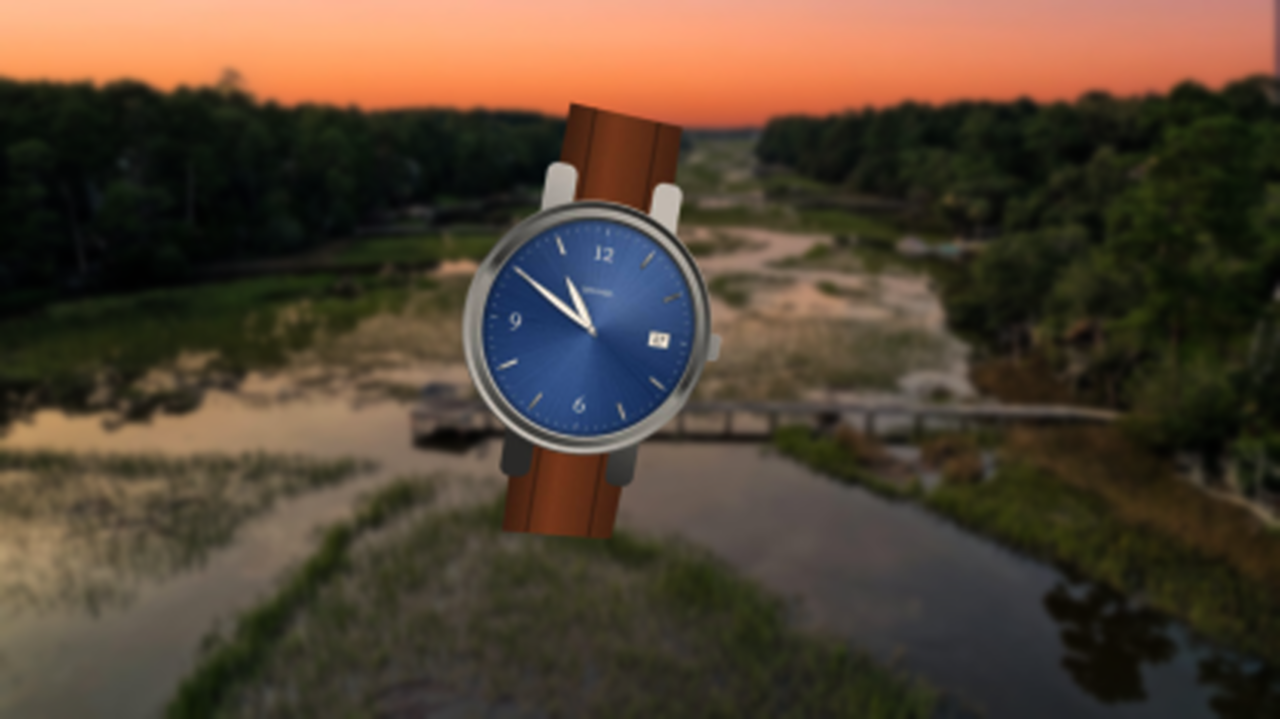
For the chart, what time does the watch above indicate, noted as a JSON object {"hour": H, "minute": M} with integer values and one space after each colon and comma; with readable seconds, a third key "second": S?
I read {"hour": 10, "minute": 50}
